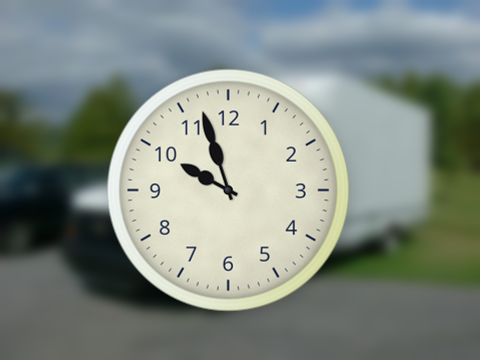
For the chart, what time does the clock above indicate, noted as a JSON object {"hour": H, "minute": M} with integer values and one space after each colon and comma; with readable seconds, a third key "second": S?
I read {"hour": 9, "minute": 57}
